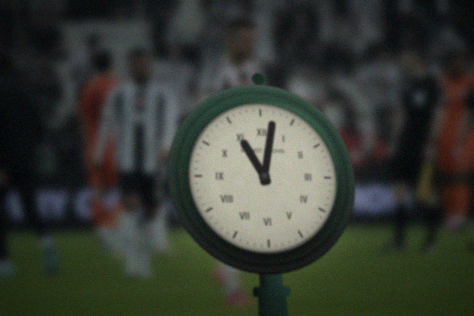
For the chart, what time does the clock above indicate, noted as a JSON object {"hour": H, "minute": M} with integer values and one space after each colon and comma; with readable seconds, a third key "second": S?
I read {"hour": 11, "minute": 2}
